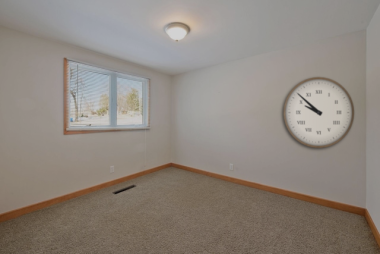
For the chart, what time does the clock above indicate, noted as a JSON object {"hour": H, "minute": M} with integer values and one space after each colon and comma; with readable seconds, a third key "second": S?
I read {"hour": 9, "minute": 52}
